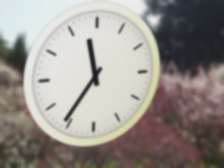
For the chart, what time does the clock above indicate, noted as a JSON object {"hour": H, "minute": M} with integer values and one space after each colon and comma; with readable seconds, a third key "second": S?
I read {"hour": 11, "minute": 36}
